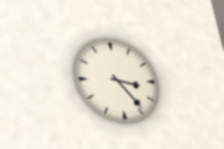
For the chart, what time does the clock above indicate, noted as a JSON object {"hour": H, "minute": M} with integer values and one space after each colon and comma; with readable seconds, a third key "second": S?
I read {"hour": 3, "minute": 24}
